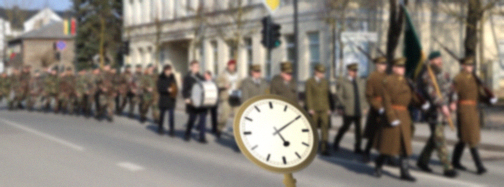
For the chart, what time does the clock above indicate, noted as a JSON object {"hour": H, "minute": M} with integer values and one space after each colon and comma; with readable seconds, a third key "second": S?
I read {"hour": 5, "minute": 10}
